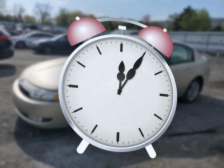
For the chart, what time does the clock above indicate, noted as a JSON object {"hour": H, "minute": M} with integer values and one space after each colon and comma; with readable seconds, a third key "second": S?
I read {"hour": 12, "minute": 5}
